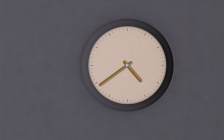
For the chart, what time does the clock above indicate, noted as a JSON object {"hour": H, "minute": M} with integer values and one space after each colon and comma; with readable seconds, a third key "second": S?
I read {"hour": 4, "minute": 39}
